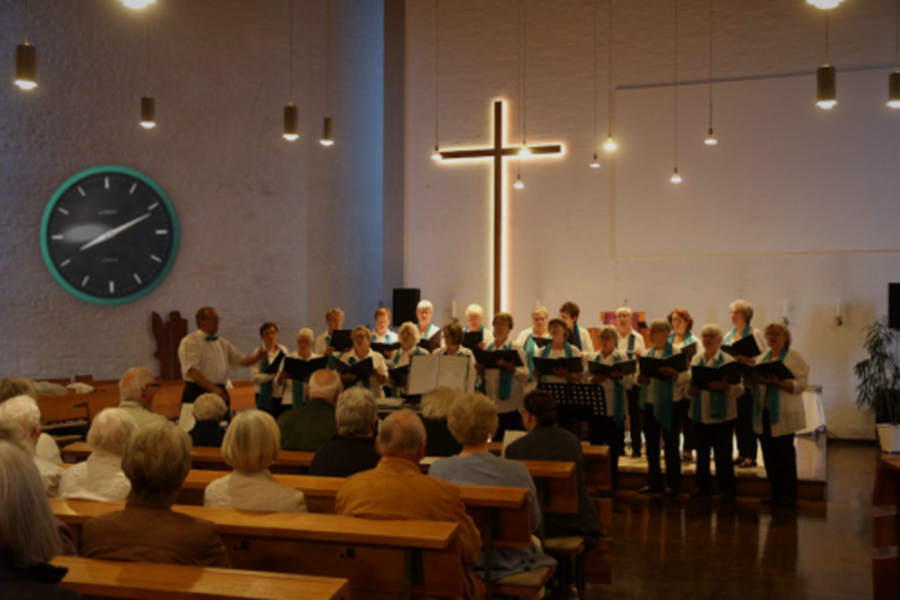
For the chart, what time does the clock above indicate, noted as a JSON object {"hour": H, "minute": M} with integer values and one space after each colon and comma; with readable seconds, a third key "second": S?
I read {"hour": 8, "minute": 11}
